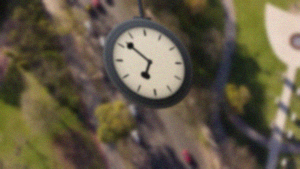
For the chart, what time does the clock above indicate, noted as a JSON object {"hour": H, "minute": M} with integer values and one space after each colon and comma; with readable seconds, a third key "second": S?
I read {"hour": 6, "minute": 52}
